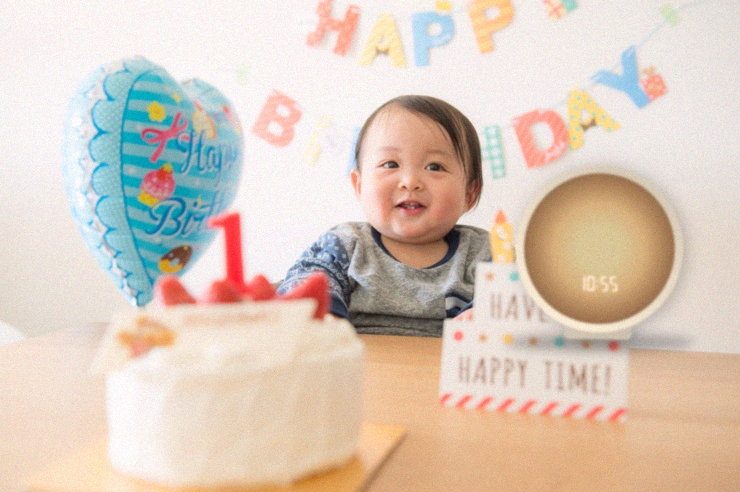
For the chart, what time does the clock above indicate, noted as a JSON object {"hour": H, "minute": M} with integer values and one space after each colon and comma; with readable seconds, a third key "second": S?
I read {"hour": 10, "minute": 55}
